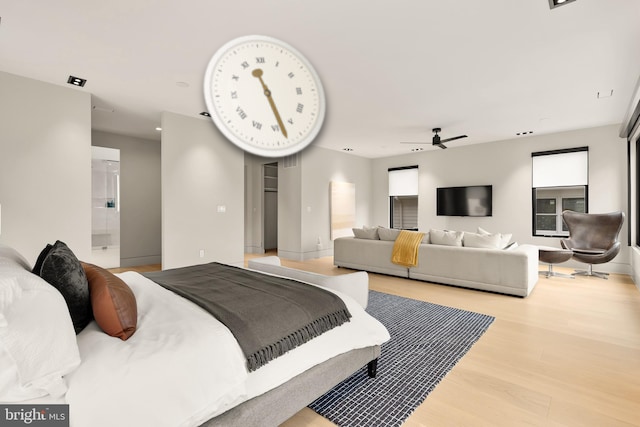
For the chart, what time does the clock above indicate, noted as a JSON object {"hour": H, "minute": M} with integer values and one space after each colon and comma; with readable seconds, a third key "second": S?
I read {"hour": 11, "minute": 28}
